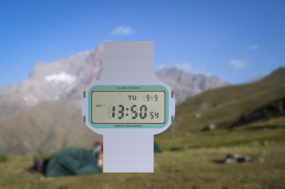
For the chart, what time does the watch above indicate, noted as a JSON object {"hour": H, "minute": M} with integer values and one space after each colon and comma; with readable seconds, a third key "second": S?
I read {"hour": 13, "minute": 50, "second": 54}
